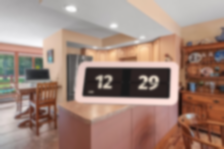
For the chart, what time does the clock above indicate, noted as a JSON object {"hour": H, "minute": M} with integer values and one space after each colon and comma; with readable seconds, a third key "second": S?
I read {"hour": 12, "minute": 29}
